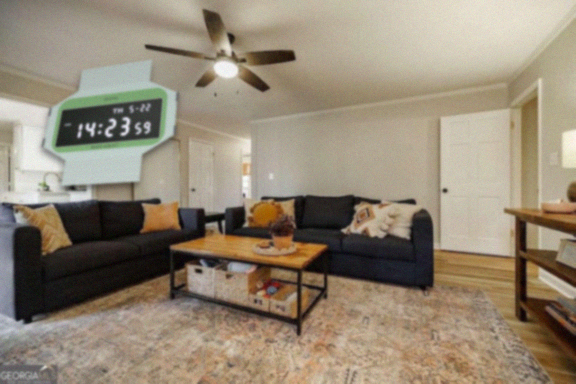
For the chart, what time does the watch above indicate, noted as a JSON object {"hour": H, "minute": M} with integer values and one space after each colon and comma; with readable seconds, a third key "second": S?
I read {"hour": 14, "minute": 23, "second": 59}
